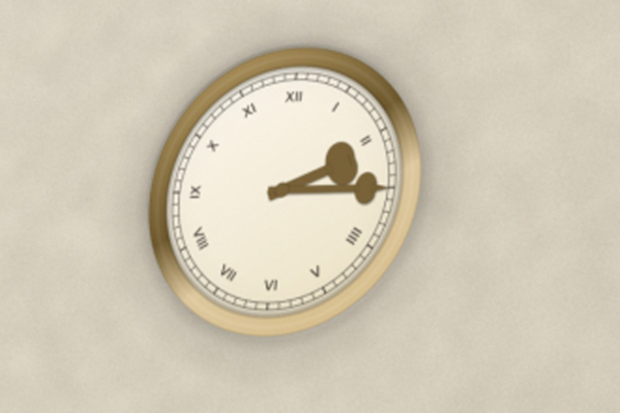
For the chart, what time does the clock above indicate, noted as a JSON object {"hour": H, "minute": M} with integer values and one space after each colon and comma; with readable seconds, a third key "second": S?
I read {"hour": 2, "minute": 15}
